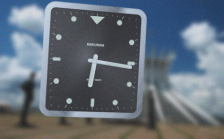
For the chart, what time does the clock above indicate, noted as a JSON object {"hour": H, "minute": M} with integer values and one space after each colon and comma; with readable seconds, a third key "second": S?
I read {"hour": 6, "minute": 16}
